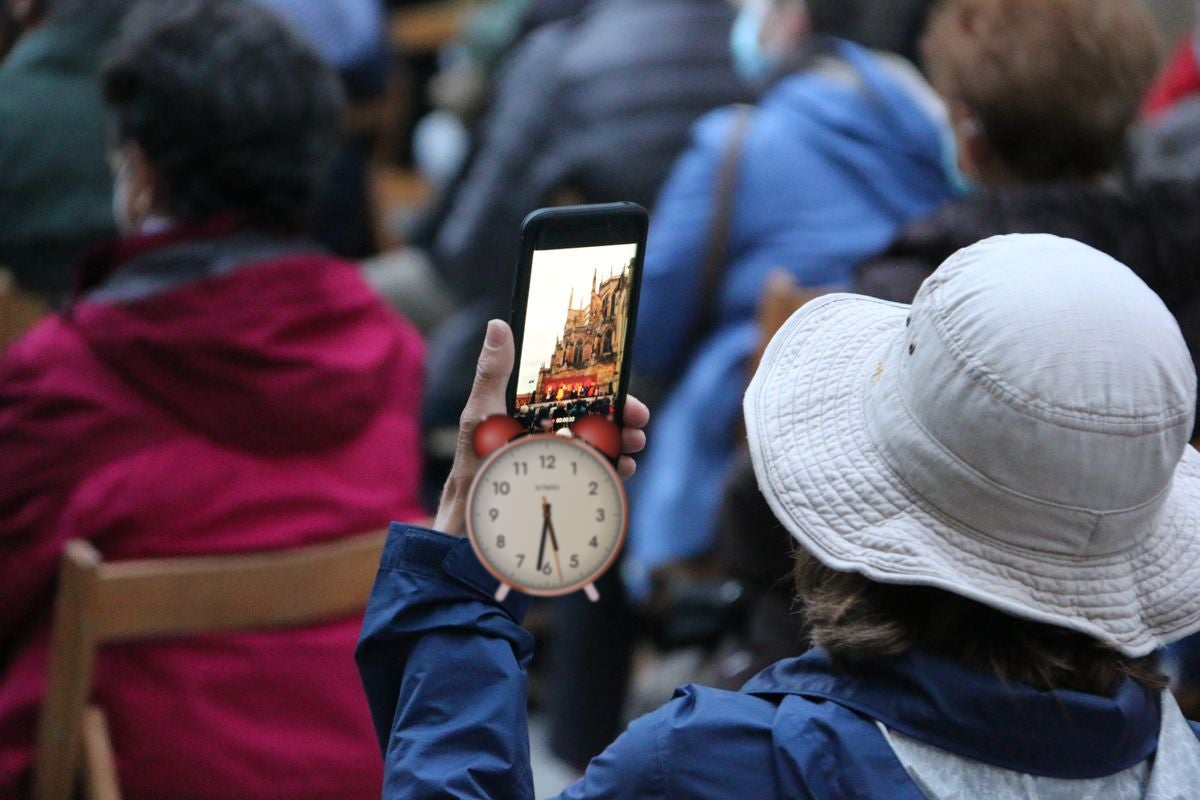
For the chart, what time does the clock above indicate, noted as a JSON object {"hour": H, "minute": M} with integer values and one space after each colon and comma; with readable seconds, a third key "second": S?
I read {"hour": 5, "minute": 31, "second": 28}
